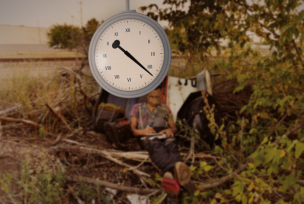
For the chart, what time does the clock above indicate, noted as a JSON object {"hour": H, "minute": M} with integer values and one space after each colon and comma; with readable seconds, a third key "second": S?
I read {"hour": 10, "minute": 22}
